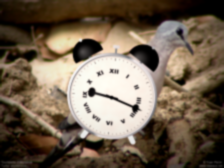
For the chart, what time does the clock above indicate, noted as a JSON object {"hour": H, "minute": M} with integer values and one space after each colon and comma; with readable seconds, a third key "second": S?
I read {"hour": 9, "minute": 18}
